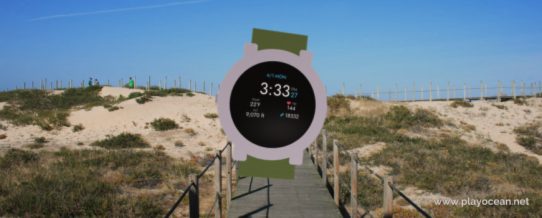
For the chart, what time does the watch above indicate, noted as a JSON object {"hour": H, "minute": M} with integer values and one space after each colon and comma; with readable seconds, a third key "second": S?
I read {"hour": 3, "minute": 33}
